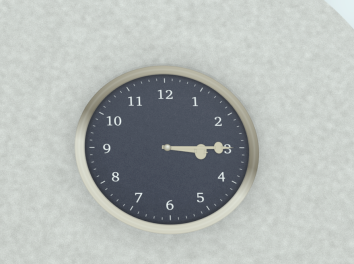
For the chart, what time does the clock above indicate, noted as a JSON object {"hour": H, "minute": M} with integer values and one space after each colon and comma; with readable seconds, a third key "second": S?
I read {"hour": 3, "minute": 15}
